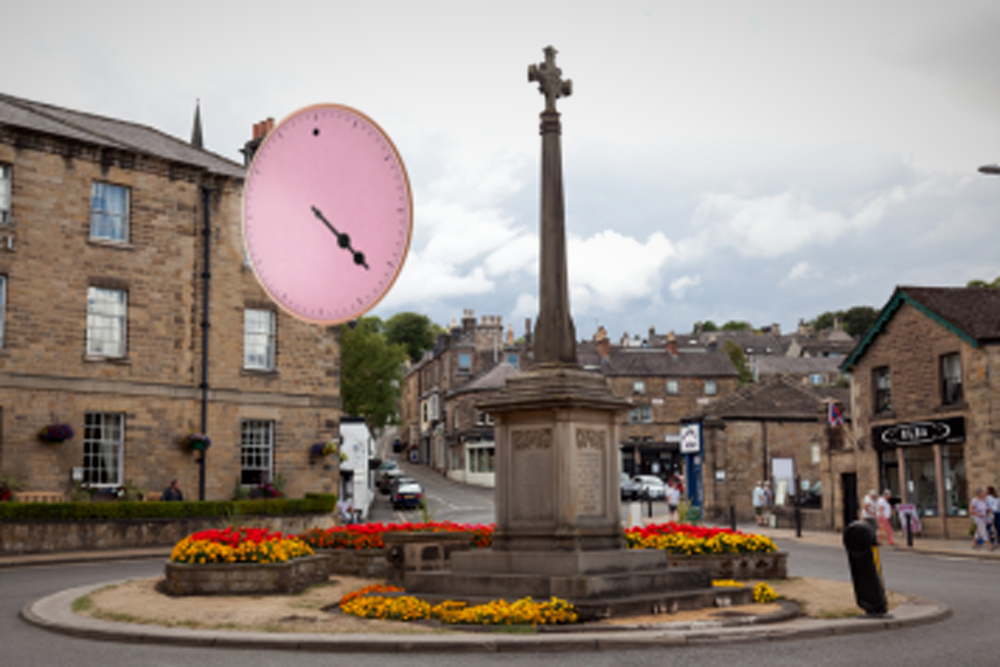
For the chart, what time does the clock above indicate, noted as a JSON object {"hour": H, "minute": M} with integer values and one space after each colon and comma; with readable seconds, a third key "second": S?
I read {"hour": 4, "minute": 22}
